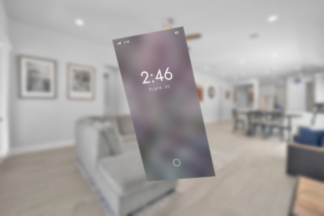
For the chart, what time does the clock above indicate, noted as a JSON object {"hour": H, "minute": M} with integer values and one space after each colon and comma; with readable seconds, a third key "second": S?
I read {"hour": 2, "minute": 46}
